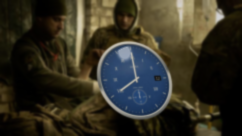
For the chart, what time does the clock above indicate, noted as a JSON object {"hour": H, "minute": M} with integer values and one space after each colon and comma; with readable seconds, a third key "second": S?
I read {"hour": 8, "minute": 0}
